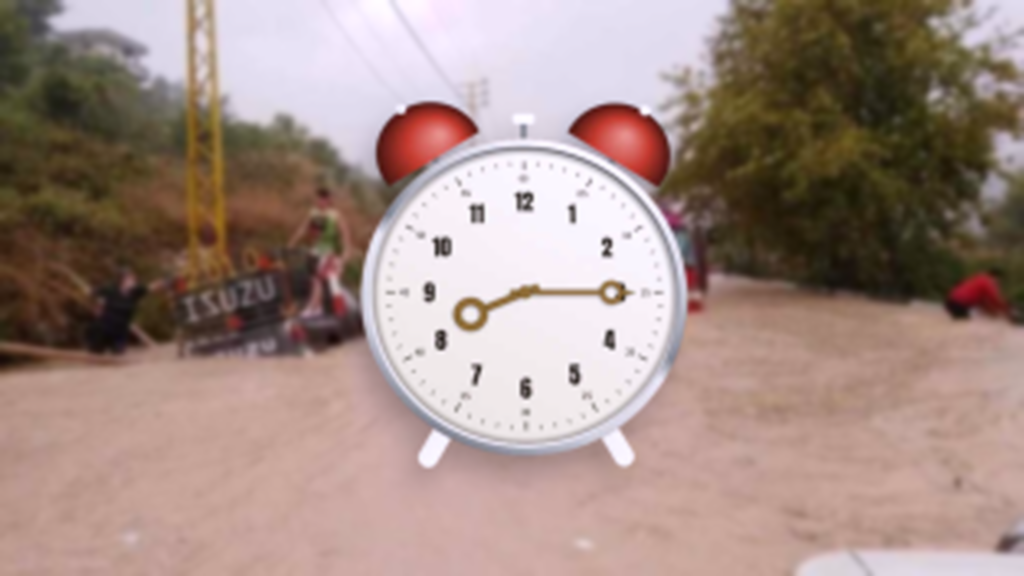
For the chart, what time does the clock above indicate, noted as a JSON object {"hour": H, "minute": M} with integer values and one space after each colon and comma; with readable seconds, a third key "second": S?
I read {"hour": 8, "minute": 15}
